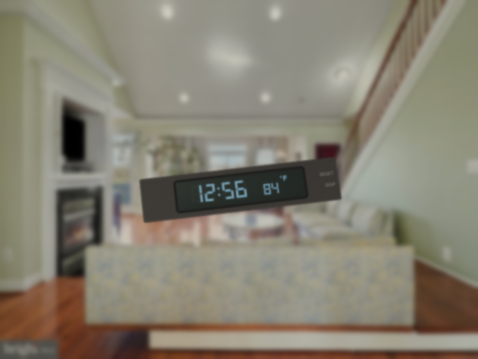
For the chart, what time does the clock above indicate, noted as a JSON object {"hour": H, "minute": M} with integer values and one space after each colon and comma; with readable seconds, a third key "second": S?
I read {"hour": 12, "minute": 56}
